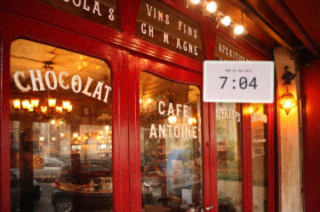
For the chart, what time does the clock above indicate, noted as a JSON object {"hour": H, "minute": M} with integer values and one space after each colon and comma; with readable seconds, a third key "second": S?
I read {"hour": 7, "minute": 4}
